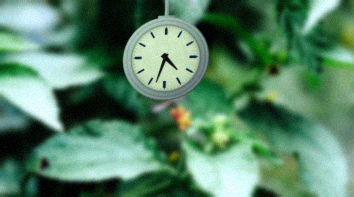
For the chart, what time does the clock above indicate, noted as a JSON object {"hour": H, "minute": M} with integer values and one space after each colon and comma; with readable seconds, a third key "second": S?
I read {"hour": 4, "minute": 33}
